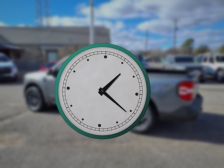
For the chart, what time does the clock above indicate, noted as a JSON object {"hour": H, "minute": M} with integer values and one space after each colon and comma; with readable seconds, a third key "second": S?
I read {"hour": 1, "minute": 21}
